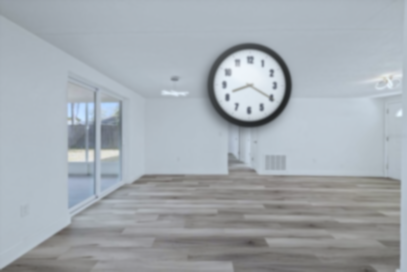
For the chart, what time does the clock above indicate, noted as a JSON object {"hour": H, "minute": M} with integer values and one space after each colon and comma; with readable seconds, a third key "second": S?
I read {"hour": 8, "minute": 20}
